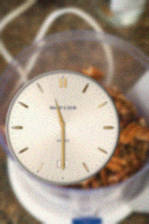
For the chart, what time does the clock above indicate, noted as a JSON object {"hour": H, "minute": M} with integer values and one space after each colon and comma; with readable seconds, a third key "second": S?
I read {"hour": 11, "minute": 30}
